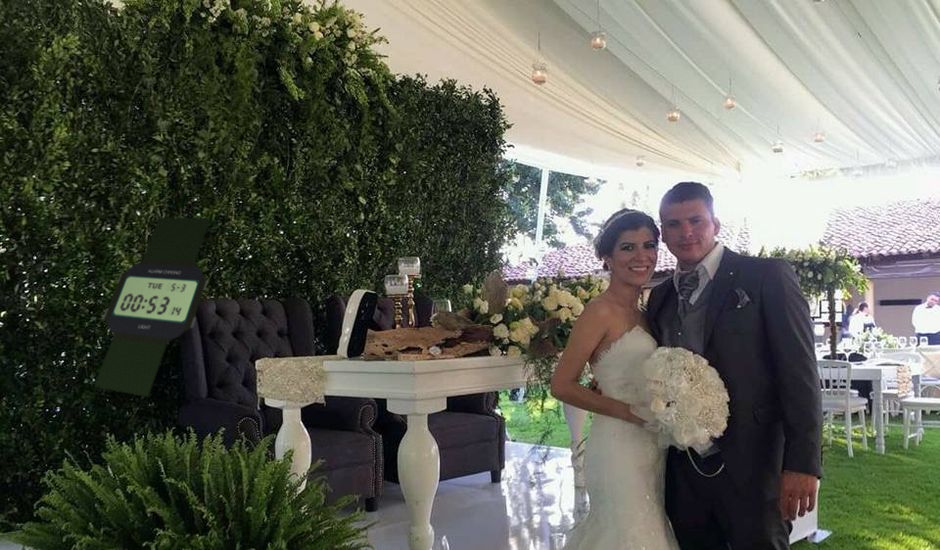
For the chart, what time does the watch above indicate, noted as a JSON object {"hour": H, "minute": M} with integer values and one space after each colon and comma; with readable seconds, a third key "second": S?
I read {"hour": 0, "minute": 53, "second": 14}
